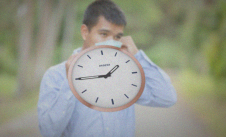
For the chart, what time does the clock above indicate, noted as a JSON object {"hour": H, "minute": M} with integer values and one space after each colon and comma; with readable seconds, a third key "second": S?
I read {"hour": 1, "minute": 45}
